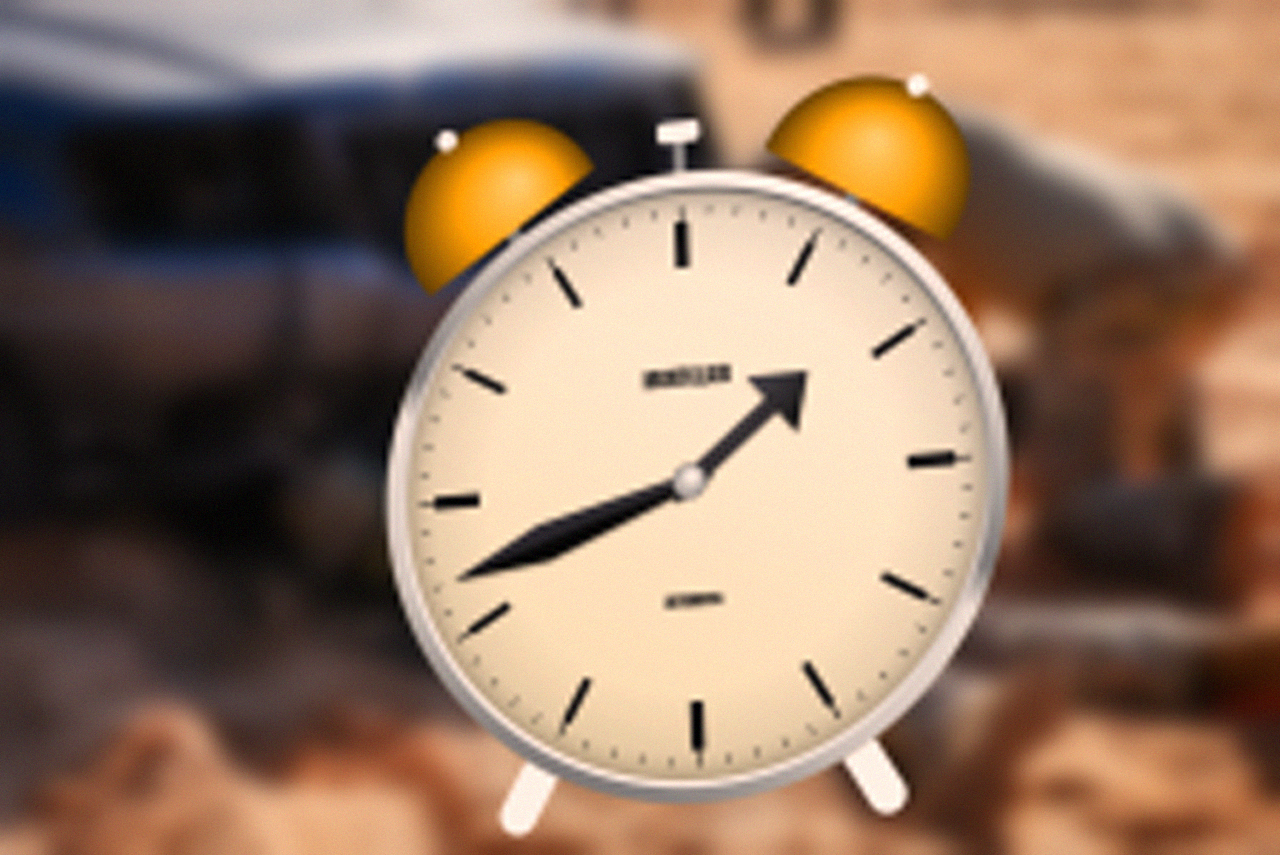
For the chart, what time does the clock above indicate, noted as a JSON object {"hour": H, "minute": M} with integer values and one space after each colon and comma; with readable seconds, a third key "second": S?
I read {"hour": 1, "minute": 42}
